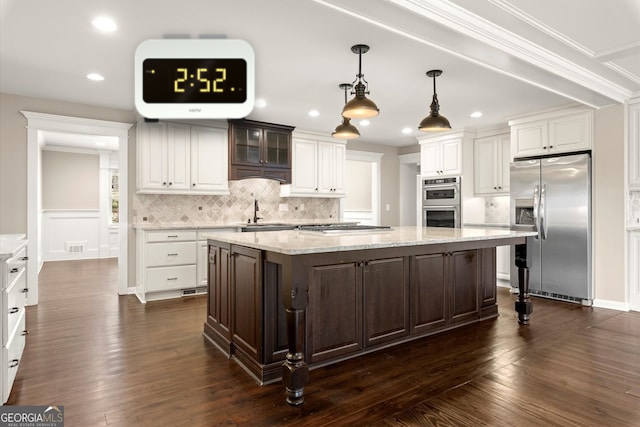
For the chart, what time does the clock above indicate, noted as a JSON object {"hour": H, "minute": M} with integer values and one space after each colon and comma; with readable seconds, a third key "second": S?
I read {"hour": 2, "minute": 52}
